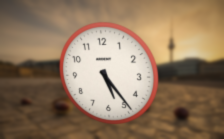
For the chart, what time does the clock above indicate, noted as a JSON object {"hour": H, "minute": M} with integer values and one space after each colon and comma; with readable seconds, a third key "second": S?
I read {"hour": 5, "minute": 24}
